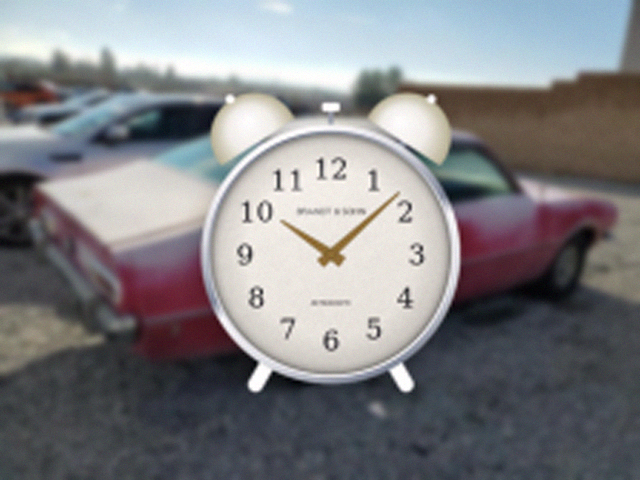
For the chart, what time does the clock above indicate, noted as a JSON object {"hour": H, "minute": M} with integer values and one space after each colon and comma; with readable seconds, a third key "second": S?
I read {"hour": 10, "minute": 8}
